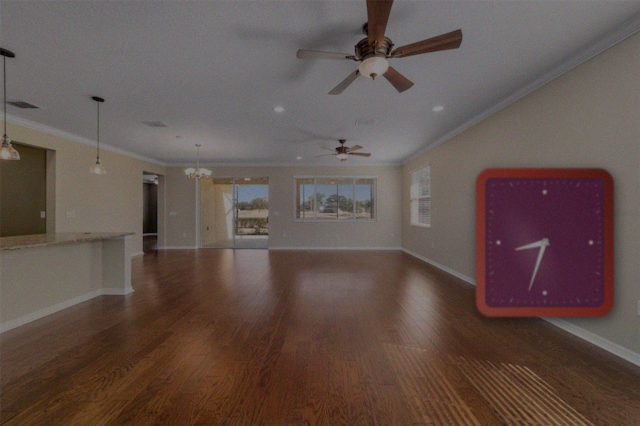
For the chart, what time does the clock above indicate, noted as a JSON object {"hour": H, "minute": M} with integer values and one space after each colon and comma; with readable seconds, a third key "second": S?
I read {"hour": 8, "minute": 33}
